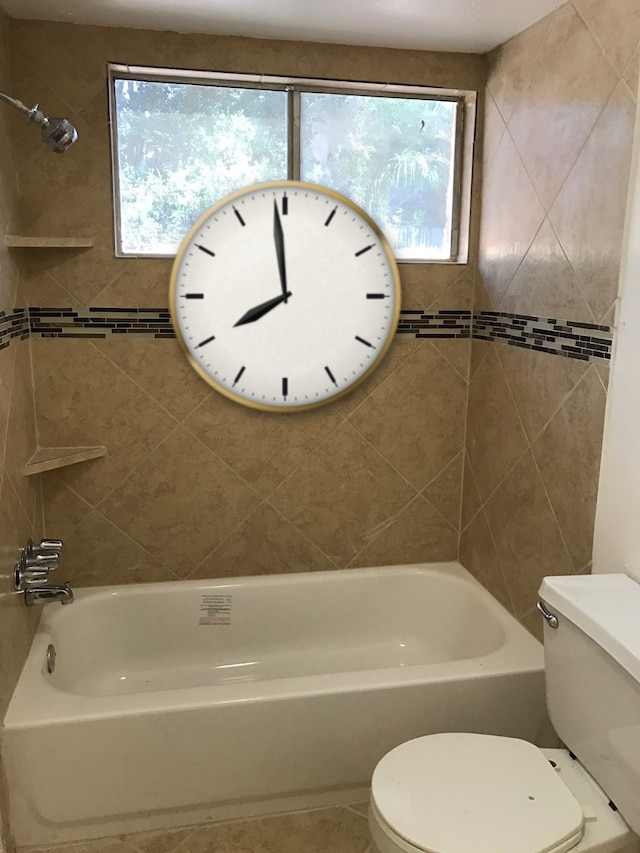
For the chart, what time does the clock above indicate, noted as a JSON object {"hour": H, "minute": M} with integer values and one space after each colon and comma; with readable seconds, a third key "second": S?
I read {"hour": 7, "minute": 59}
